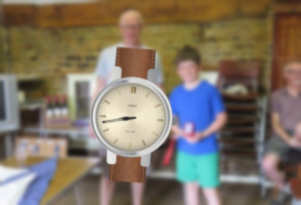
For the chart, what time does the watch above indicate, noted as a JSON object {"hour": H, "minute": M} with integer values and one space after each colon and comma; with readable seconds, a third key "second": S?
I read {"hour": 8, "minute": 43}
